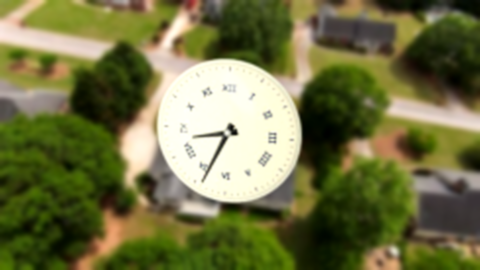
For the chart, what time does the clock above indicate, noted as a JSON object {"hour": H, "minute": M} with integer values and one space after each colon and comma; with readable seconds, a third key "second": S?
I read {"hour": 8, "minute": 34}
